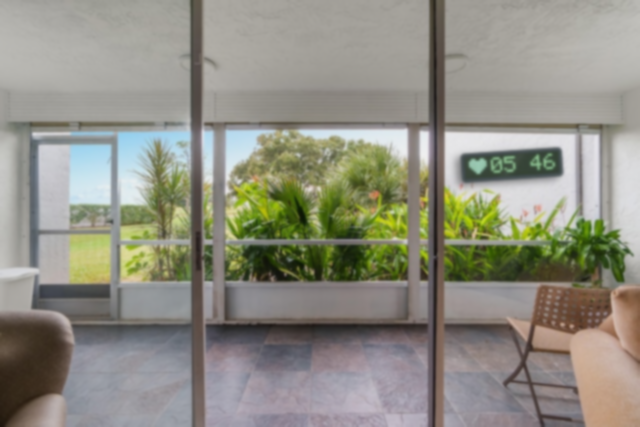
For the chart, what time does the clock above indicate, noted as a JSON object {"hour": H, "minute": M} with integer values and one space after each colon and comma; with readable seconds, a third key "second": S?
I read {"hour": 5, "minute": 46}
